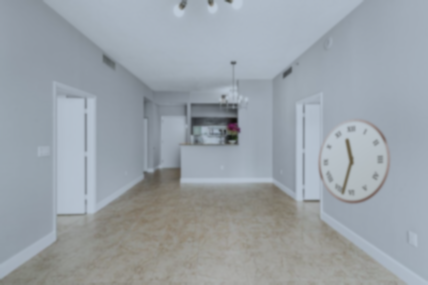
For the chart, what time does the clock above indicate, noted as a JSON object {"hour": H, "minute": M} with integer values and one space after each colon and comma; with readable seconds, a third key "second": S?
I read {"hour": 11, "minute": 33}
